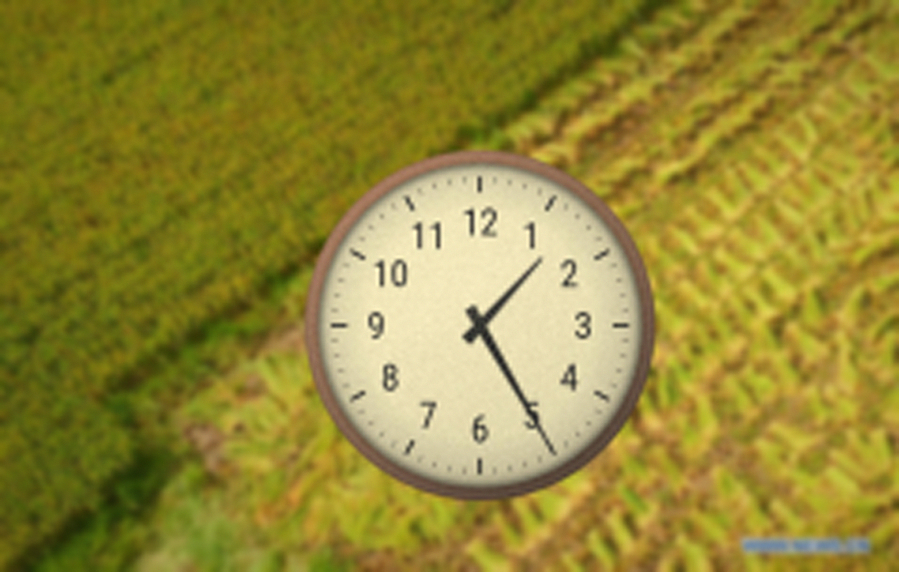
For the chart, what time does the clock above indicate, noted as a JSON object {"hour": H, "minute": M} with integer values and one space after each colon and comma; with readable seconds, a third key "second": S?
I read {"hour": 1, "minute": 25}
